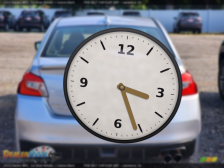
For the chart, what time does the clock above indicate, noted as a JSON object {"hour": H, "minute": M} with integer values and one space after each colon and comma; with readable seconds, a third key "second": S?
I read {"hour": 3, "minute": 26}
